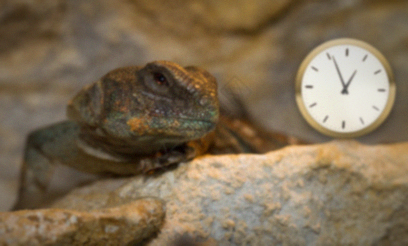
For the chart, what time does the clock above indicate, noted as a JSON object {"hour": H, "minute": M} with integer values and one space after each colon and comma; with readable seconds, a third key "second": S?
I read {"hour": 12, "minute": 56}
